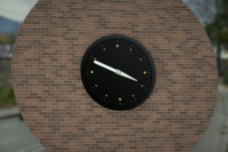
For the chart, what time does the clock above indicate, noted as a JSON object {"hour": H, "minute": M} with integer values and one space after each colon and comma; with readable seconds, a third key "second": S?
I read {"hour": 3, "minute": 49}
